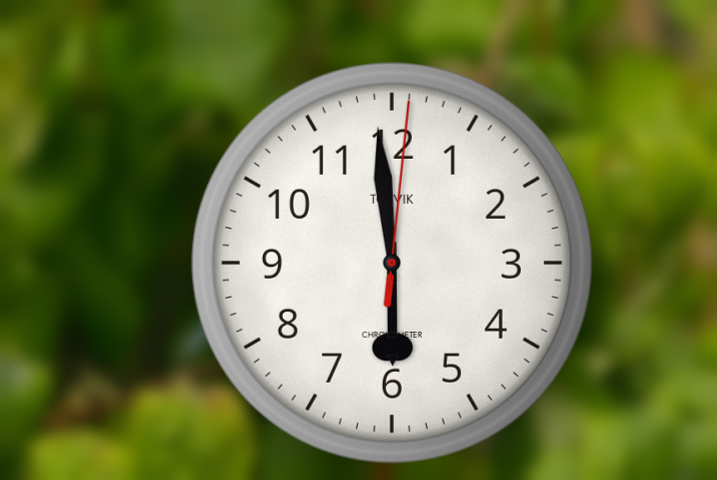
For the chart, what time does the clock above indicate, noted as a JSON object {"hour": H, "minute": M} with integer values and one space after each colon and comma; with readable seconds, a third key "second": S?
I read {"hour": 5, "minute": 59, "second": 1}
